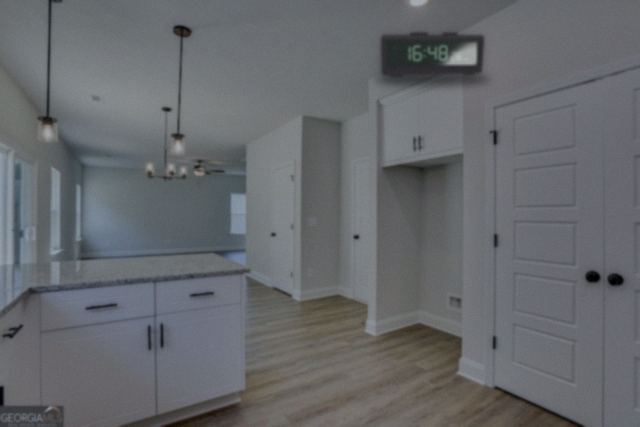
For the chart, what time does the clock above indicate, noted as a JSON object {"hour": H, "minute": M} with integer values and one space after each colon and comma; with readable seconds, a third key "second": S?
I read {"hour": 16, "minute": 48}
